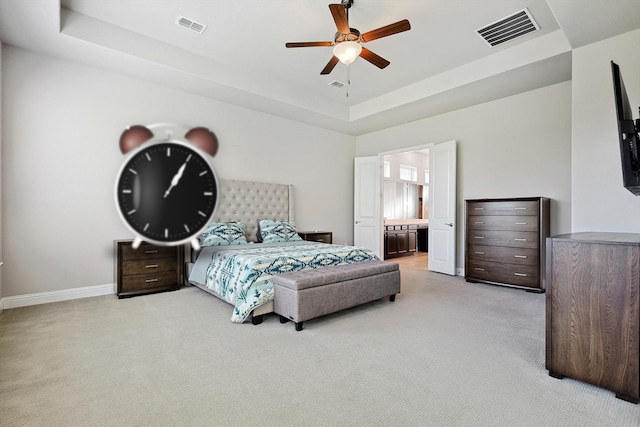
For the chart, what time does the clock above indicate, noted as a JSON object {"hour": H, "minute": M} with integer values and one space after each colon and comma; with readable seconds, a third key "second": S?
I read {"hour": 1, "minute": 5}
